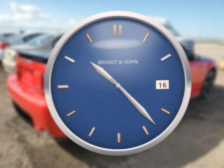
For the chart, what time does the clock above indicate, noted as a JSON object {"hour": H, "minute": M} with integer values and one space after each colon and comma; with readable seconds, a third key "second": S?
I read {"hour": 10, "minute": 23}
